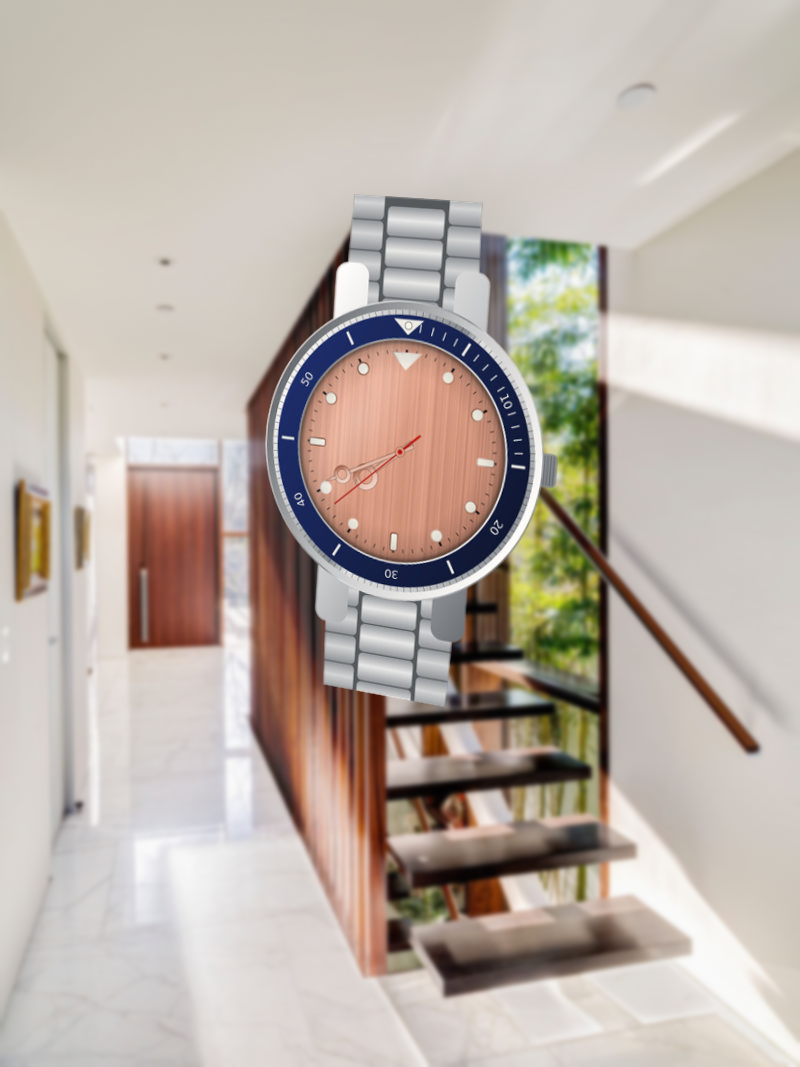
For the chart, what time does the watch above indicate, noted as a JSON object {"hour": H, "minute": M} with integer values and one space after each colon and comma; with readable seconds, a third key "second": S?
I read {"hour": 7, "minute": 40, "second": 38}
